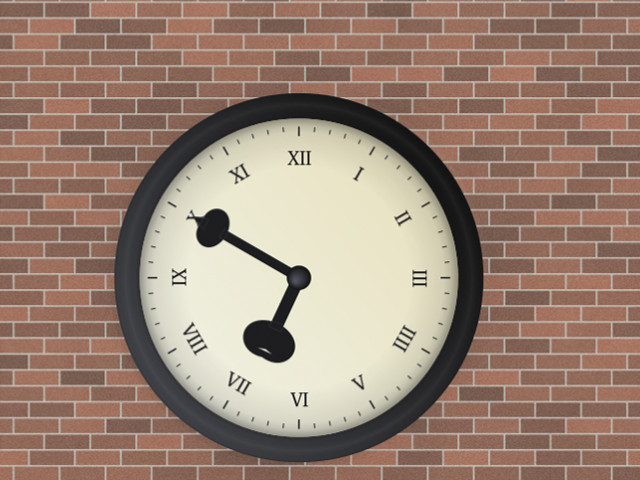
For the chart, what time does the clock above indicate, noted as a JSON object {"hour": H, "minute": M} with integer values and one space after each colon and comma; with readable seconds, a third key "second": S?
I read {"hour": 6, "minute": 50}
